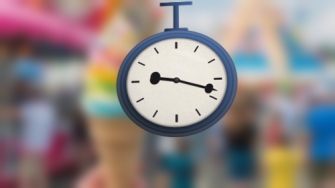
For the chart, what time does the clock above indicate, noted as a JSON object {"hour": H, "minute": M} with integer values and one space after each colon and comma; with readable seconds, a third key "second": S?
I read {"hour": 9, "minute": 18}
